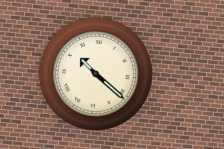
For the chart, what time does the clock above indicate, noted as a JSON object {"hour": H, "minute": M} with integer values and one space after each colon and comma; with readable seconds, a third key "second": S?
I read {"hour": 10, "minute": 21}
